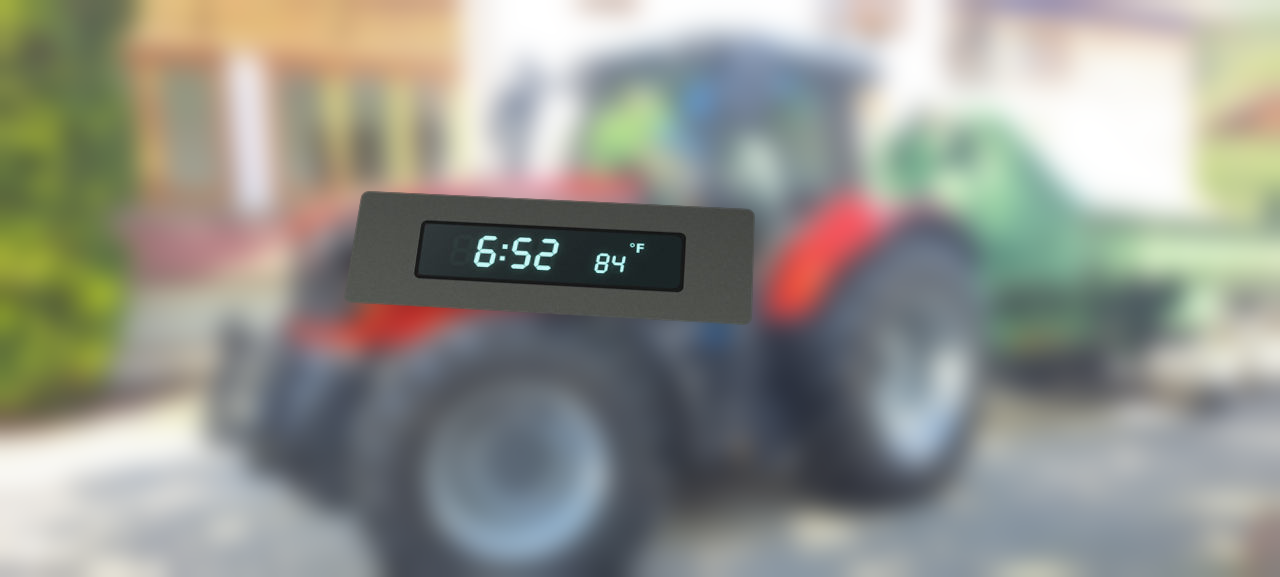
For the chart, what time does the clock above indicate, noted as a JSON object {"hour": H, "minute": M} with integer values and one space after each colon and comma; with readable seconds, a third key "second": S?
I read {"hour": 6, "minute": 52}
